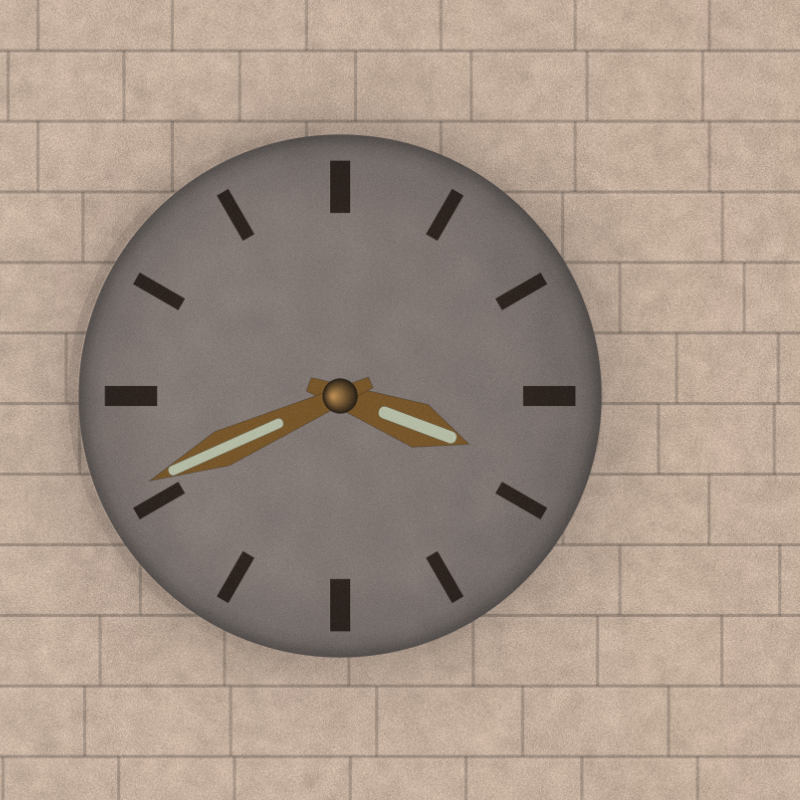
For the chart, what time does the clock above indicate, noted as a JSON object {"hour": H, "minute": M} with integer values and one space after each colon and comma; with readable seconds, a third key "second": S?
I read {"hour": 3, "minute": 41}
